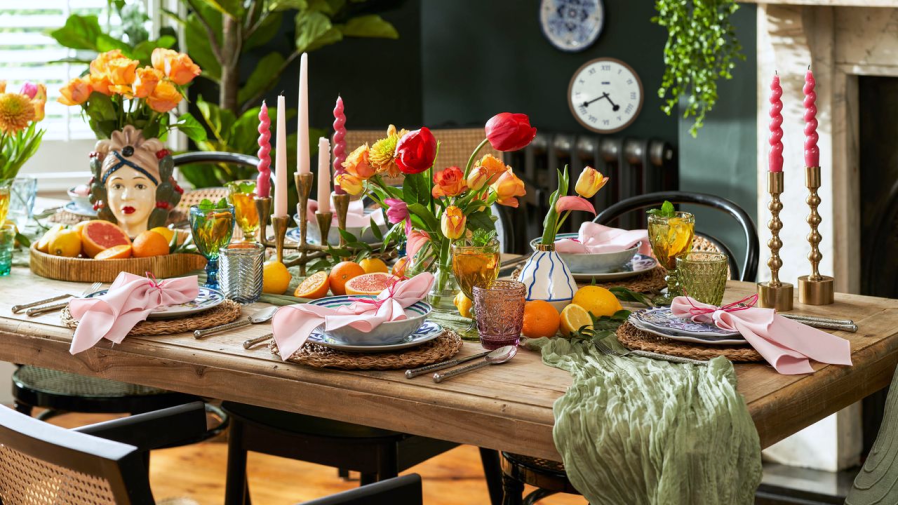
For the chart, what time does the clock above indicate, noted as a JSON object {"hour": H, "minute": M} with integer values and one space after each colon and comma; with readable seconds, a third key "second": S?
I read {"hour": 4, "minute": 41}
